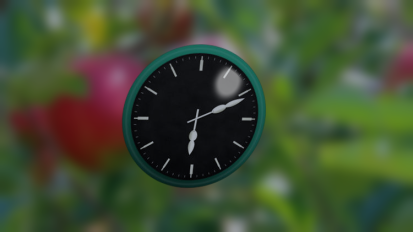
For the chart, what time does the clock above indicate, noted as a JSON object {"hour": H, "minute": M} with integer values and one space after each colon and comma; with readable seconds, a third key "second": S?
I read {"hour": 6, "minute": 11}
